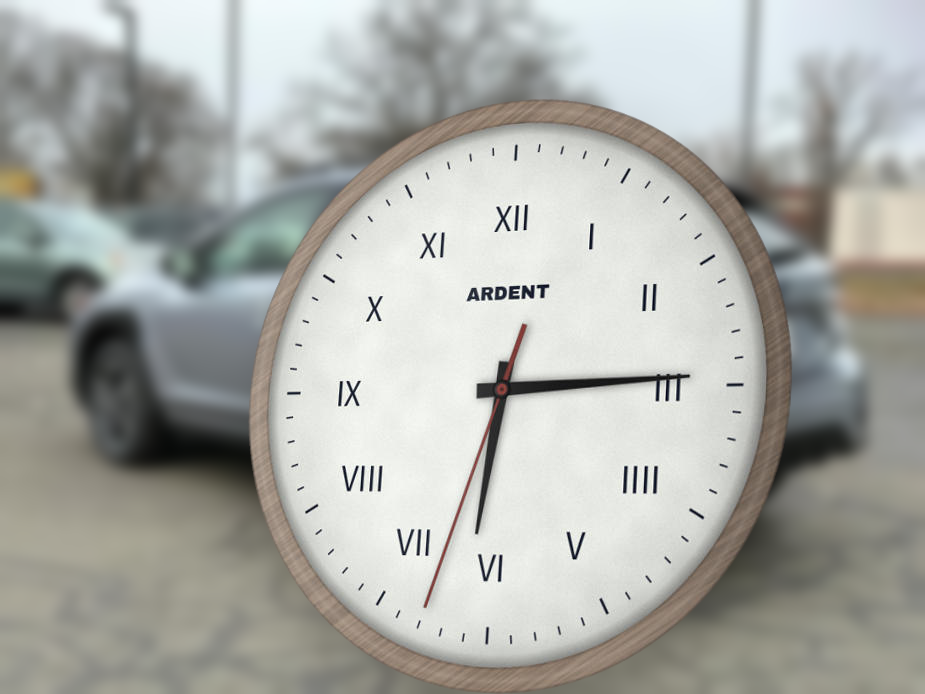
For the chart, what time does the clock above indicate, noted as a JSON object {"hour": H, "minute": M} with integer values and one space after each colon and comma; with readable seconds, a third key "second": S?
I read {"hour": 6, "minute": 14, "second": 33}
